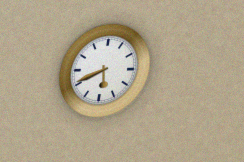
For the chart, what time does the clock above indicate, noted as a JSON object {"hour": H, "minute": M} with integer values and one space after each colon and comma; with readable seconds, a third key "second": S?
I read {"hour": 5, "minute": 41}
